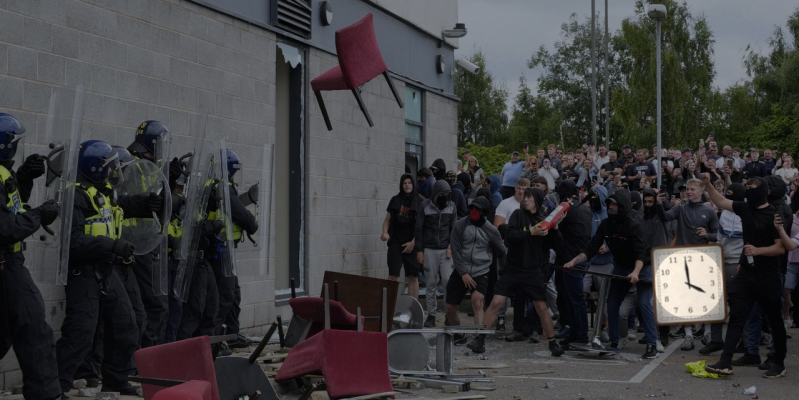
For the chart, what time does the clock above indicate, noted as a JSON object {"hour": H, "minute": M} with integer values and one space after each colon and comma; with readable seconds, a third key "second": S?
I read {"hour": 3, "minute": 59}
